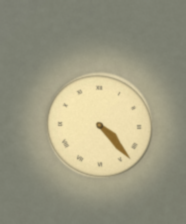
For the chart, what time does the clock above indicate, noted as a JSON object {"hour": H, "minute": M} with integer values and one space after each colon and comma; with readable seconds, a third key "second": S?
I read {"hour": 4, "minute": 23}
